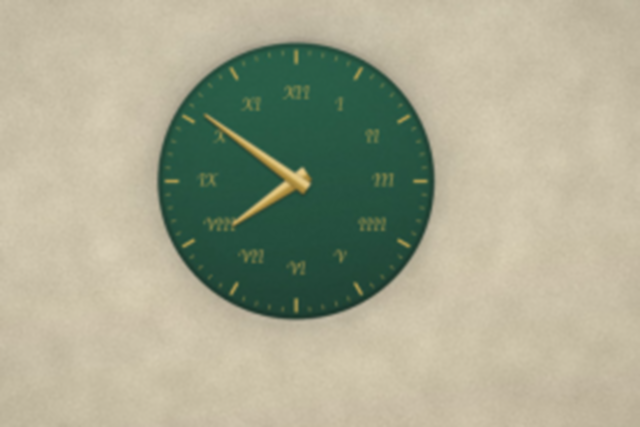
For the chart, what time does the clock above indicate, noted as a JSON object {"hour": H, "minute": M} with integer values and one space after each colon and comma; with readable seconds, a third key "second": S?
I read {"hour": 7, "minute": 51}
